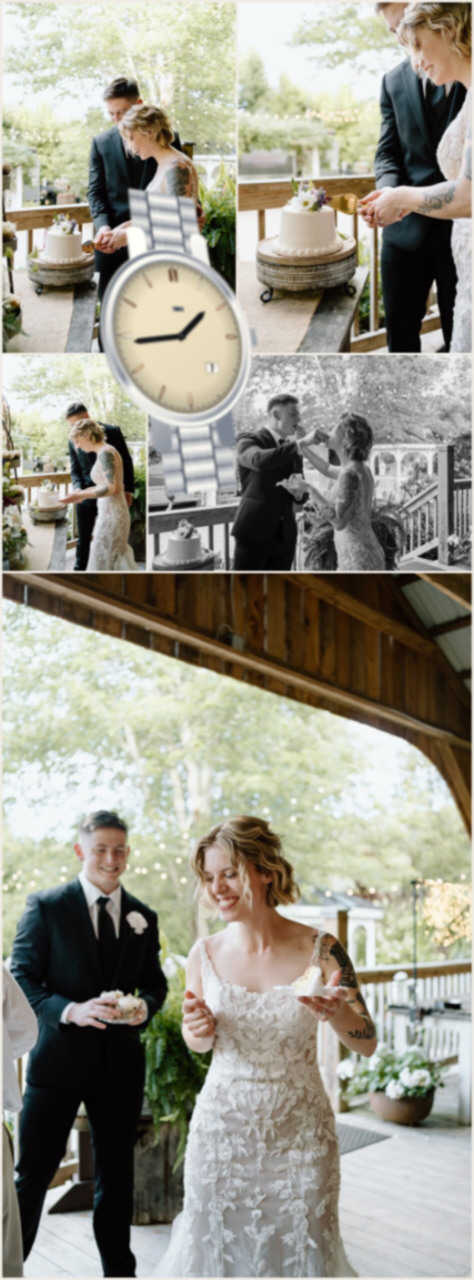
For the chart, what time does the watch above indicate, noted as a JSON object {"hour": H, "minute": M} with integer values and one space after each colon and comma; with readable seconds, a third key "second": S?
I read {"hour": 1, "minute": 44}
